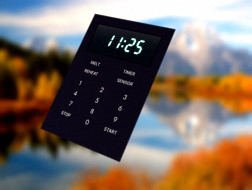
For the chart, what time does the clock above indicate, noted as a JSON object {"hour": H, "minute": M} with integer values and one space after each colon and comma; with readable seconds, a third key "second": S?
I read {"hour": 11, "minute": 25}
